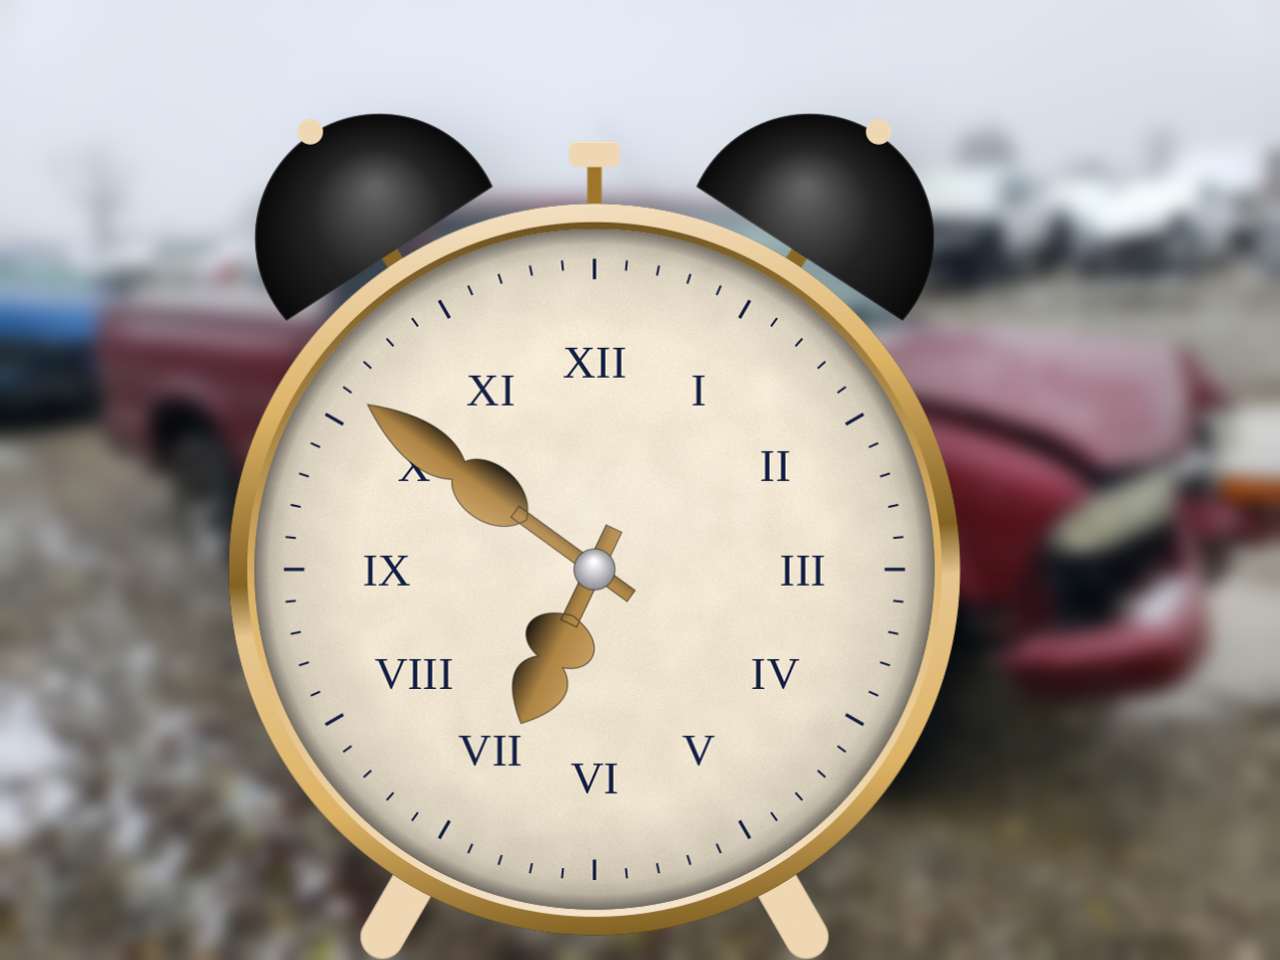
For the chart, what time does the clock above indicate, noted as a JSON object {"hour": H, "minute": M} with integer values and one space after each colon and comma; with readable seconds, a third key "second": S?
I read {"hour": 6, "minute": 51}
